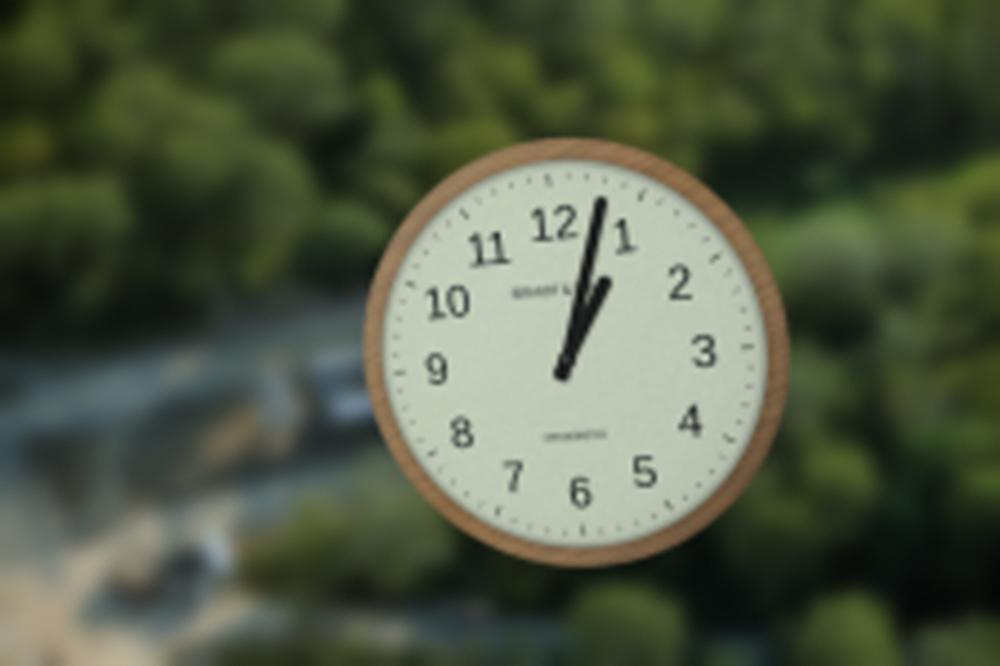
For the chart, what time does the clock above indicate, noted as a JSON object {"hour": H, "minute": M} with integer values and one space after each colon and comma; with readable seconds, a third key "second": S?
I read {"hour": 1, "minute": 3}
